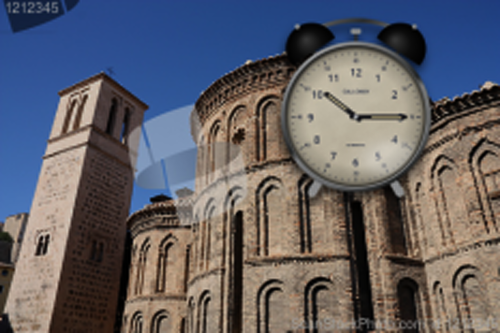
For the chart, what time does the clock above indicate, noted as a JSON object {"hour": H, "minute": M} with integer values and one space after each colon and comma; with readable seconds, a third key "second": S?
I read {"hour": 10, "minute": 15}
